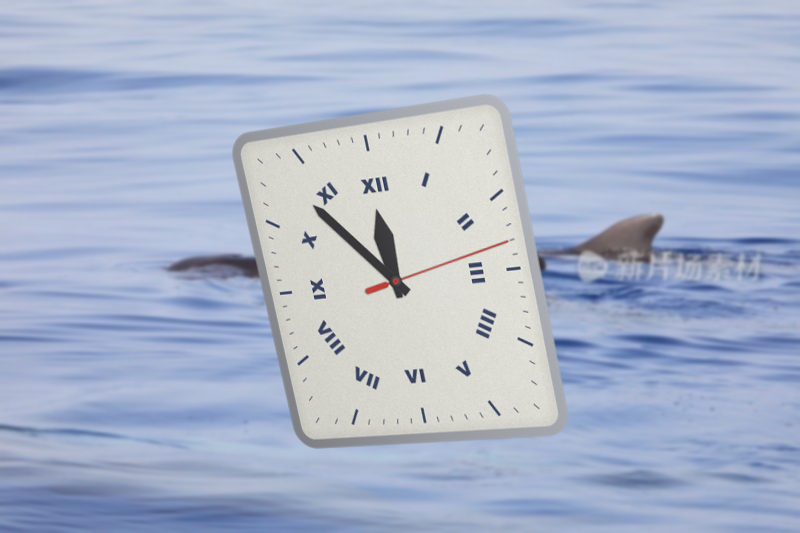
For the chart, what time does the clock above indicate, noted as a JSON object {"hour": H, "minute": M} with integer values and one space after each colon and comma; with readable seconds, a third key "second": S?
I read {"hour": 11, "minute": 53, "second": 13}
